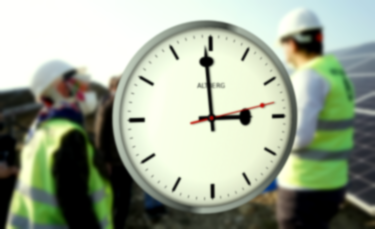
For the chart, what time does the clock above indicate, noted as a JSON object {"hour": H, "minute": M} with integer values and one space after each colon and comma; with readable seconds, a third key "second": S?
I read {"hour": 2, "minute": 59, "second": 13}
